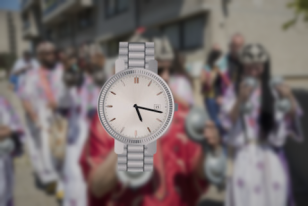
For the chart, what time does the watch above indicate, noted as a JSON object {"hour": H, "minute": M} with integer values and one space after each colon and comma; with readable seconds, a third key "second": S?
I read {"hour": 5, "minute": 17}
